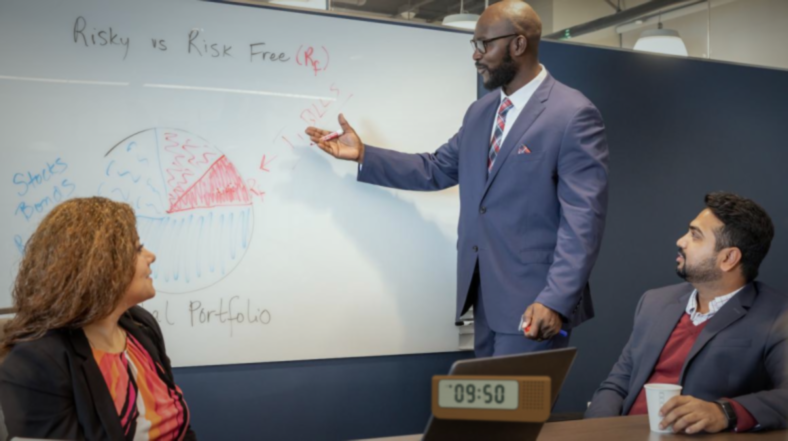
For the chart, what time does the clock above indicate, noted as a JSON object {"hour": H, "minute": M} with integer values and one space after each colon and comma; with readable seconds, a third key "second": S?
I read {"hour": 9, "minute": 50}
